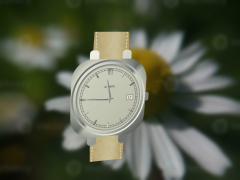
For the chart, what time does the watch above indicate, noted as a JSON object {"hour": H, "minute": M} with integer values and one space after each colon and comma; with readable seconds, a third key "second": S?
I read {"hour": 11, "minute": 45}
